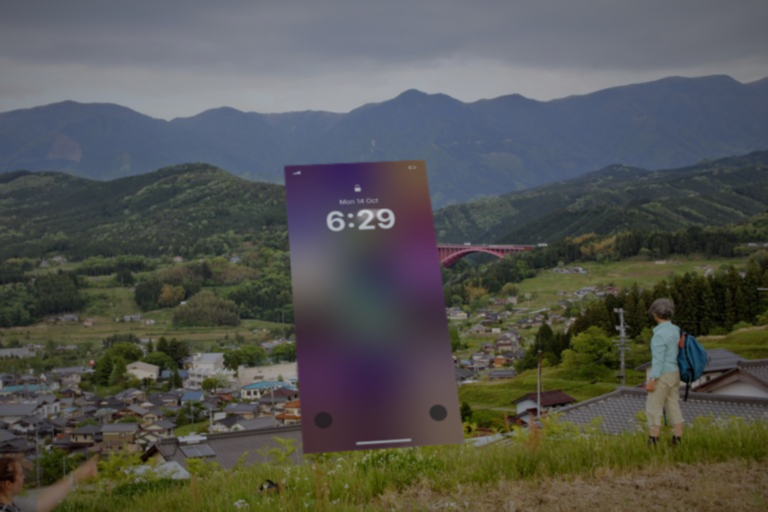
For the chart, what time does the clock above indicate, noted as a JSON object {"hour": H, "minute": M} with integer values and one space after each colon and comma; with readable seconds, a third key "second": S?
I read {"hour": 6, "minute": 29}
